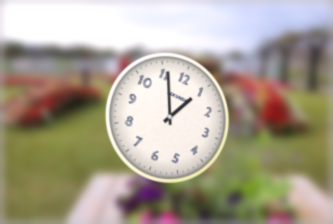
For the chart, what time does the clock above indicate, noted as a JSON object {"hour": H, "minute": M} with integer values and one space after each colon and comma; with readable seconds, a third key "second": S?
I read {"hour": 12, "minute": 56}
